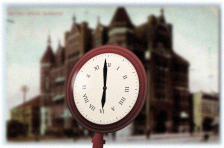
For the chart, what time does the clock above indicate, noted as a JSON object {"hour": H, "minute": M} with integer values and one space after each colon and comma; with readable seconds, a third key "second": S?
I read {"hour": 5, "minute": 59}
